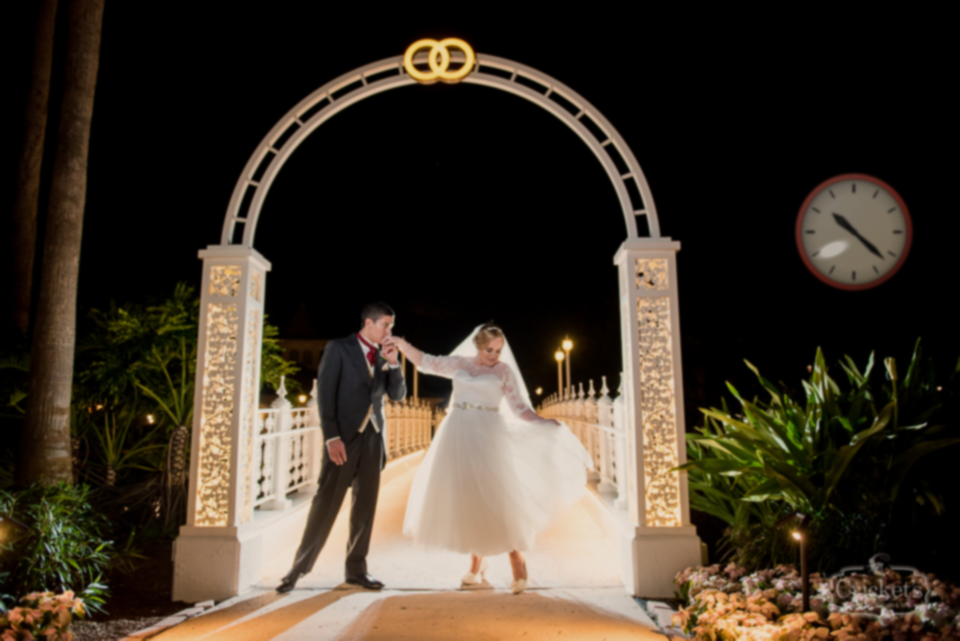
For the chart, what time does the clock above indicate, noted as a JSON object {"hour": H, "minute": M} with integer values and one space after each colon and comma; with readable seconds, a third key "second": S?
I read {"hour": 10, "minute": 22}
